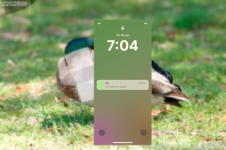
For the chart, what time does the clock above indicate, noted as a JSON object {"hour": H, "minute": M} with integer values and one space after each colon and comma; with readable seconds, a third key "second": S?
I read {"hour": 7, "minute": 4}
